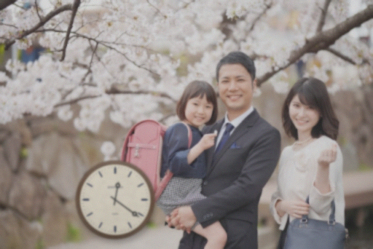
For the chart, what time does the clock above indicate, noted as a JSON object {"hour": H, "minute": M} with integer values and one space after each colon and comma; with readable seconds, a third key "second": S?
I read {"hour": 12, "minute": 21}
